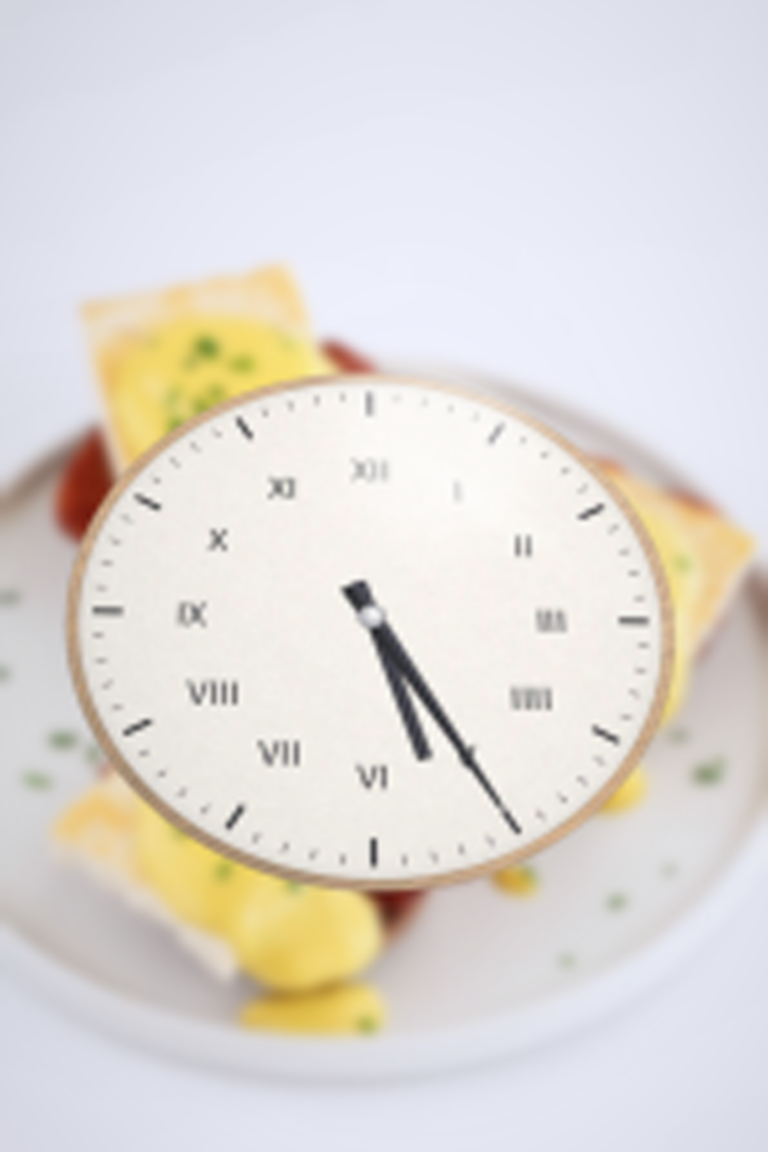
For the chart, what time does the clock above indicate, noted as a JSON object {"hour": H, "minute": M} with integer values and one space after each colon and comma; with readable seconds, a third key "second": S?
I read {"hour": 5, "minute": 25}
